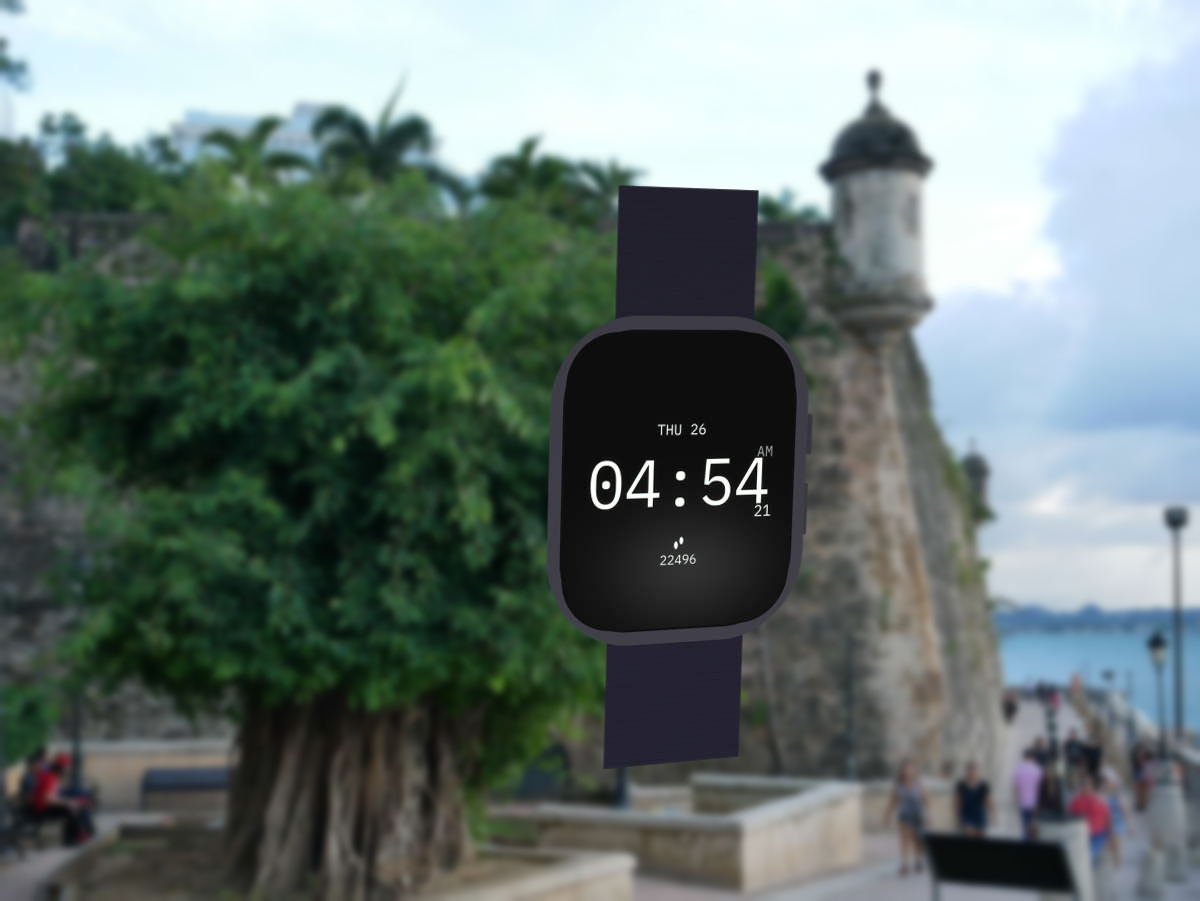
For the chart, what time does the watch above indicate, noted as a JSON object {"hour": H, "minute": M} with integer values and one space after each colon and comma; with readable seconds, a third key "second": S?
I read {"hour": 4, "minute": 54, "second": 21}
